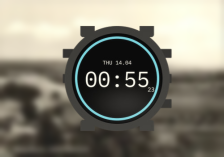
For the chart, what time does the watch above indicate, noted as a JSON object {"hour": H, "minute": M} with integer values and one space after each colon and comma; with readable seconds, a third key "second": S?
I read {"hour": 0, "minute": 55}
